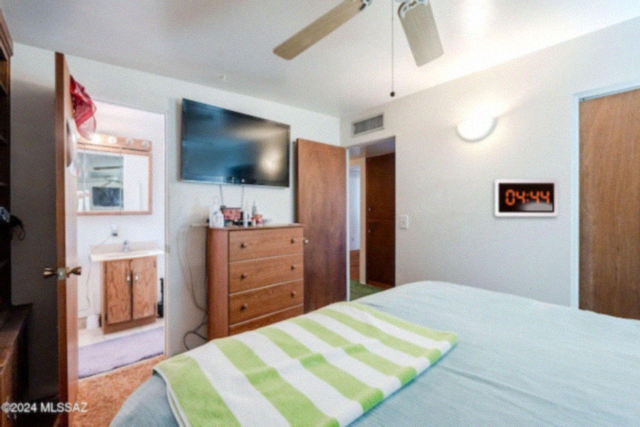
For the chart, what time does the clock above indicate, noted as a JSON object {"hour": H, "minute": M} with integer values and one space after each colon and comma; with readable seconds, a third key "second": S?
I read {"hour": 4, "minute": 44}
